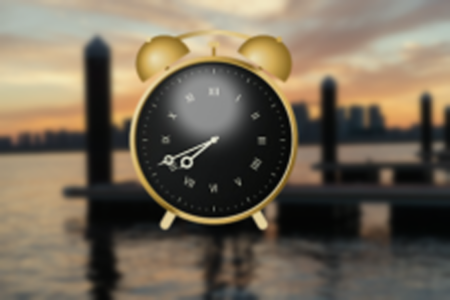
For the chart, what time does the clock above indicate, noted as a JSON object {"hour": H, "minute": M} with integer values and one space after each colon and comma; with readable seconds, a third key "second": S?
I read {"hour": 7, "minute": 41}
